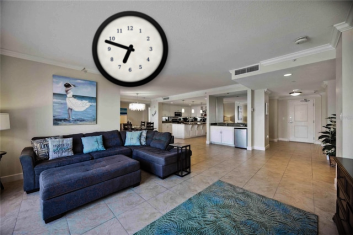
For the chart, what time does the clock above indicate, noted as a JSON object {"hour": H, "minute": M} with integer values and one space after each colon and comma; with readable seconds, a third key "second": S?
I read {"hour": 6, "minute": 48}
